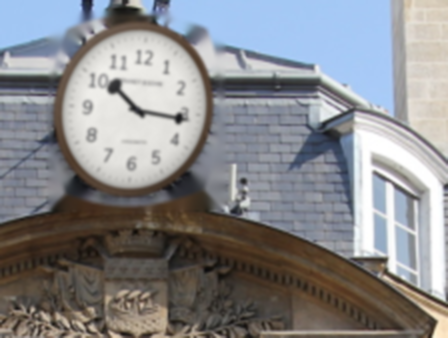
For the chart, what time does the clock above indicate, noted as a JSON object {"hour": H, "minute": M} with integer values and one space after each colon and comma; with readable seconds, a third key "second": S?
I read {"hour": 10, "minute": 16}
